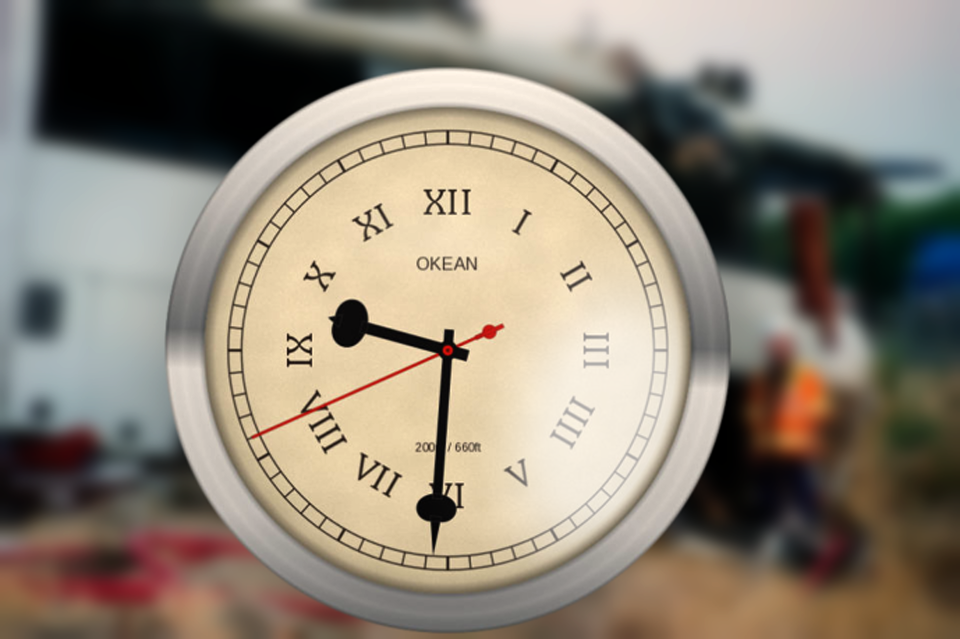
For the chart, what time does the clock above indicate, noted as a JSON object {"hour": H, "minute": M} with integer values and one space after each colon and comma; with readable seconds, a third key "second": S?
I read {"hour": 9, "minute": 30, "second": 41}
